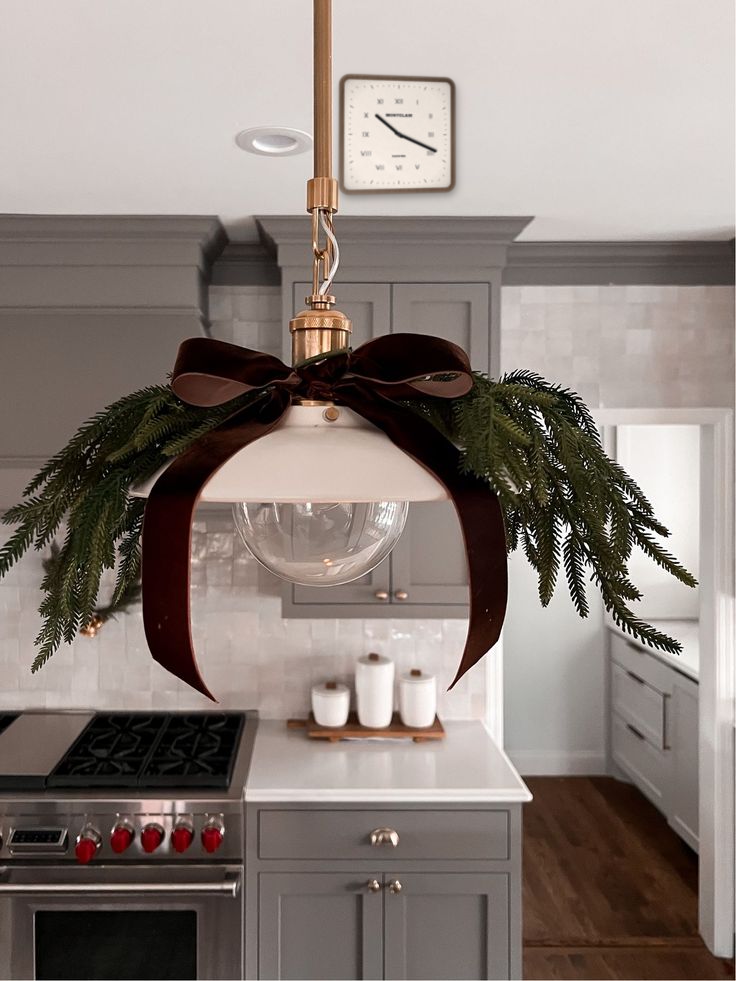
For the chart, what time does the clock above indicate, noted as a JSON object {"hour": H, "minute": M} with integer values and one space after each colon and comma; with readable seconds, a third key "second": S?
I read {"hour": 10, "minute": 19}
